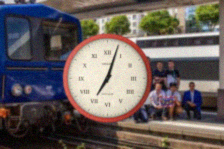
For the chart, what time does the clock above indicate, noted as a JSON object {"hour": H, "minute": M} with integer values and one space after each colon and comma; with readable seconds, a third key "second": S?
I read {"hour": 7, "minute": 3}
